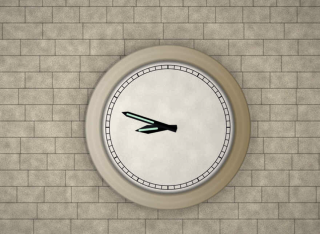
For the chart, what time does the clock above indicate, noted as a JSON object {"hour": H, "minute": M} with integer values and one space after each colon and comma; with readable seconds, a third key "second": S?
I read {"hour": 8, "minute": 48}
